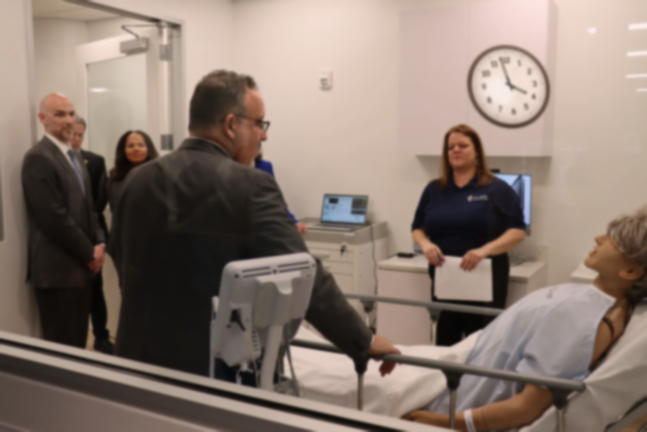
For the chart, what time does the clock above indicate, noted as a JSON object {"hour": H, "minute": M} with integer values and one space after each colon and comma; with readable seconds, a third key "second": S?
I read {"hour": 3, "minute": 58}
